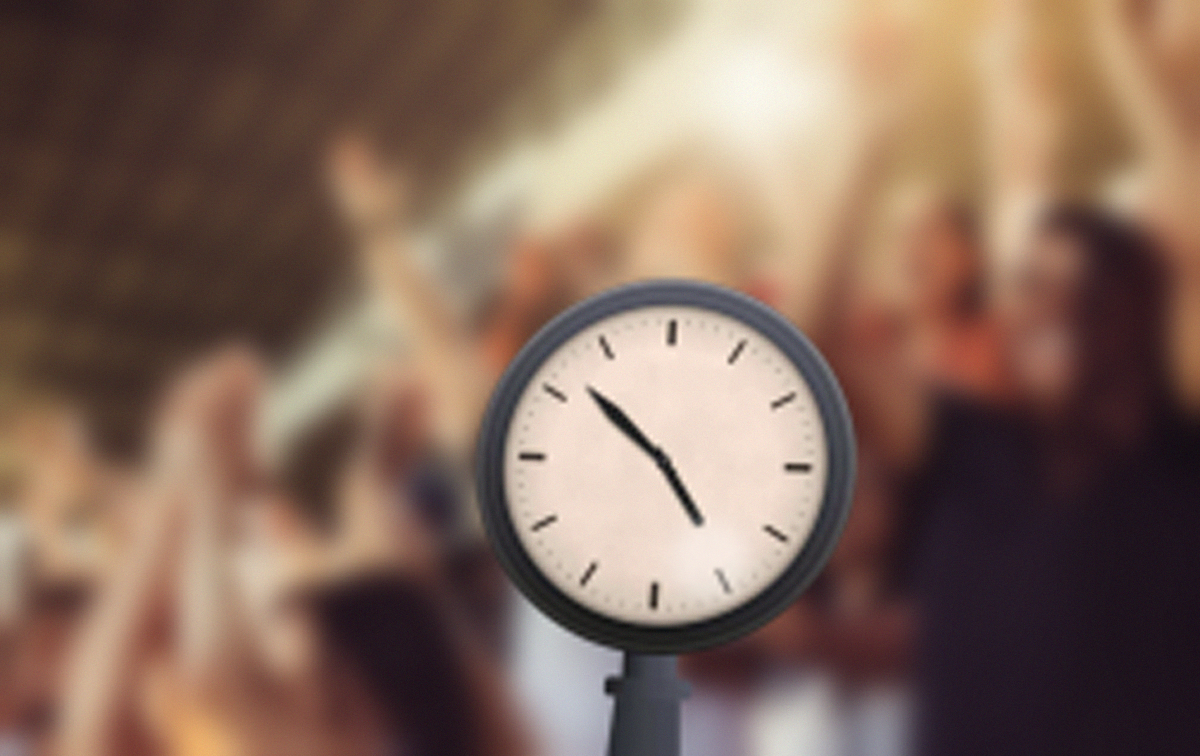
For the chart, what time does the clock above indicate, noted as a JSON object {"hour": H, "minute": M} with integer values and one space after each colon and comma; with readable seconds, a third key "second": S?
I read {"hour": 4, "minute": 52}
